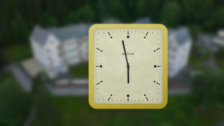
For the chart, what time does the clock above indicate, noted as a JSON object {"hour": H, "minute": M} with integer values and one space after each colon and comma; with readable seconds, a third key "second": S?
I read {"hour": 5, "minute": 58}
